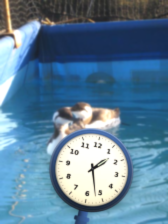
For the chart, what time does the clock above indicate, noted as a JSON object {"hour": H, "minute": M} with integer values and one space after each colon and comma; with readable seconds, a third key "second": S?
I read {"hour": 1, "minute": 27}
